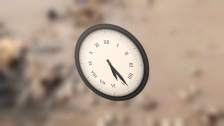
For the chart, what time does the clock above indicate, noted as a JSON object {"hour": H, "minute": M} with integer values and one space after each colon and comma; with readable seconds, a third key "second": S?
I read {"hour": 5, "minute": 24}
